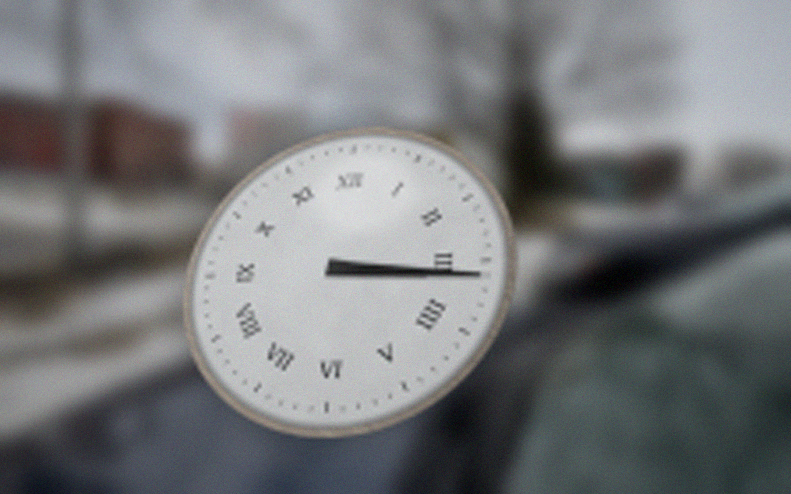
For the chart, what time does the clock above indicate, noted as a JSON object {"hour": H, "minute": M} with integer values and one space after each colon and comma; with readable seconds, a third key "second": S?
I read {"hour": 3, "minute": 16}
